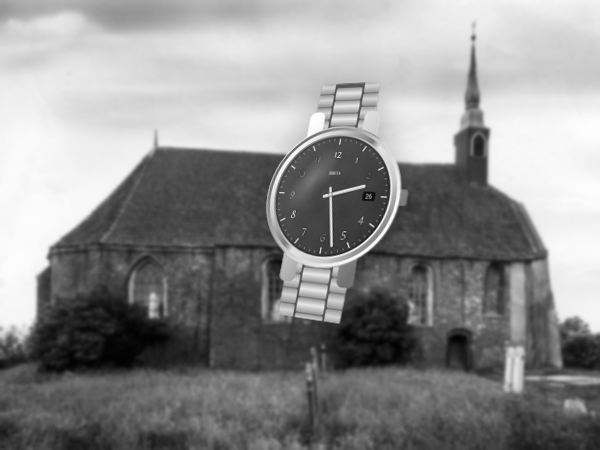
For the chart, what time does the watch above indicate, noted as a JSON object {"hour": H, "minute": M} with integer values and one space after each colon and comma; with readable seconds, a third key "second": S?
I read {"hour": 2, "minute": 28}
